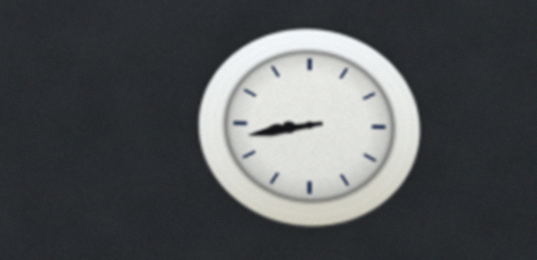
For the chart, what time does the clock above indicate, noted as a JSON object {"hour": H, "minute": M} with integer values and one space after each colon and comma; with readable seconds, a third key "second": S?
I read {"hour": 8, "minute": 43}
